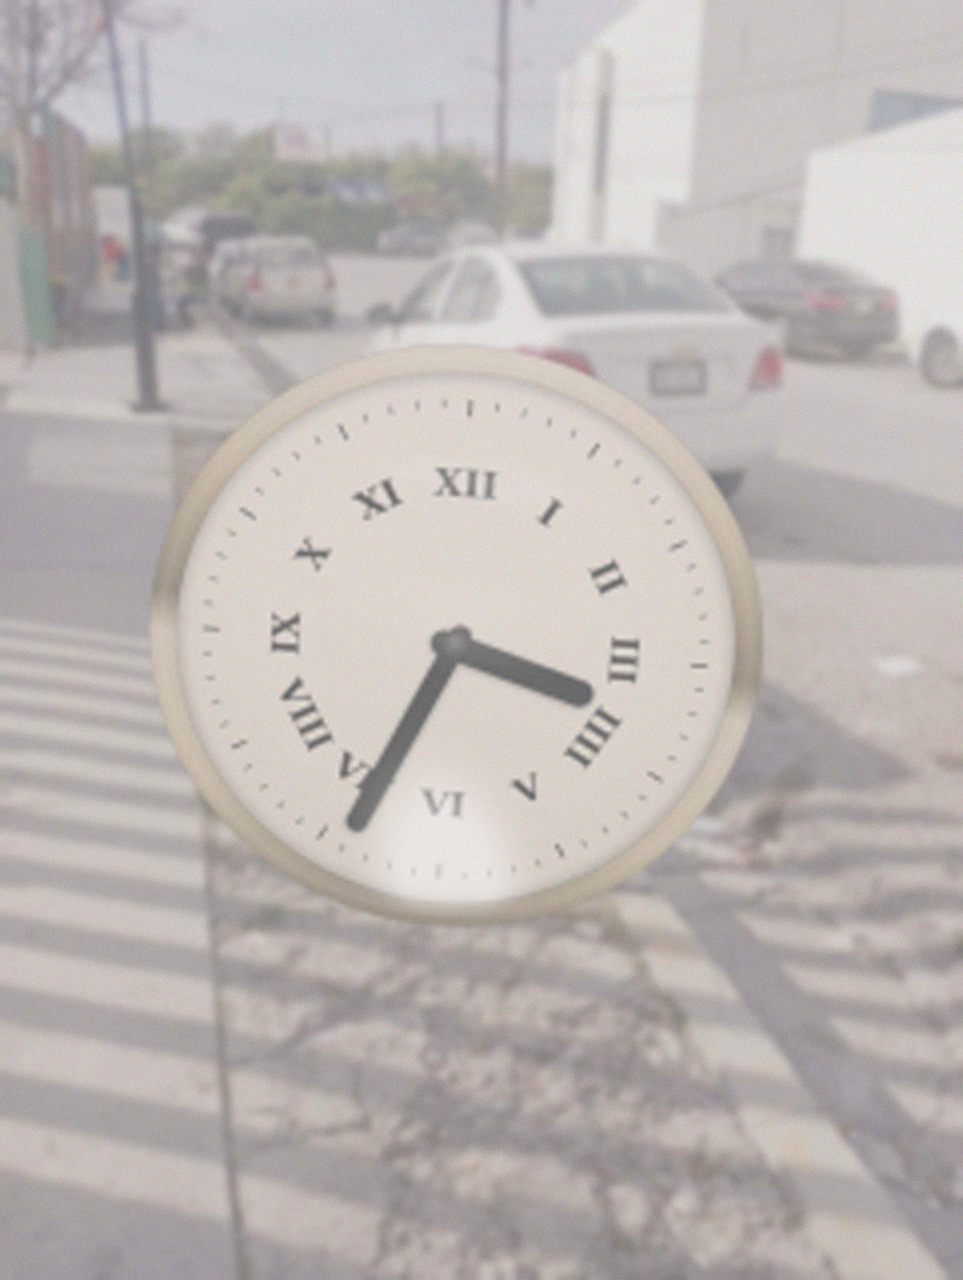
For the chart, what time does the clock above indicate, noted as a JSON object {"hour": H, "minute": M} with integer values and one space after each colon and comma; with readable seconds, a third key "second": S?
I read {"hour": 3, "minute": 34}
